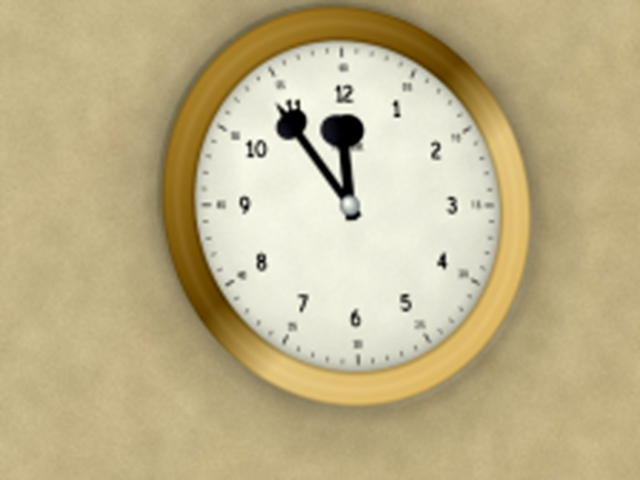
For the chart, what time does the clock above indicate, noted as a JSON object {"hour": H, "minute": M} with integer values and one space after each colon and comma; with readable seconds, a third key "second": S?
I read {"hour": 11, "minute": 54}
